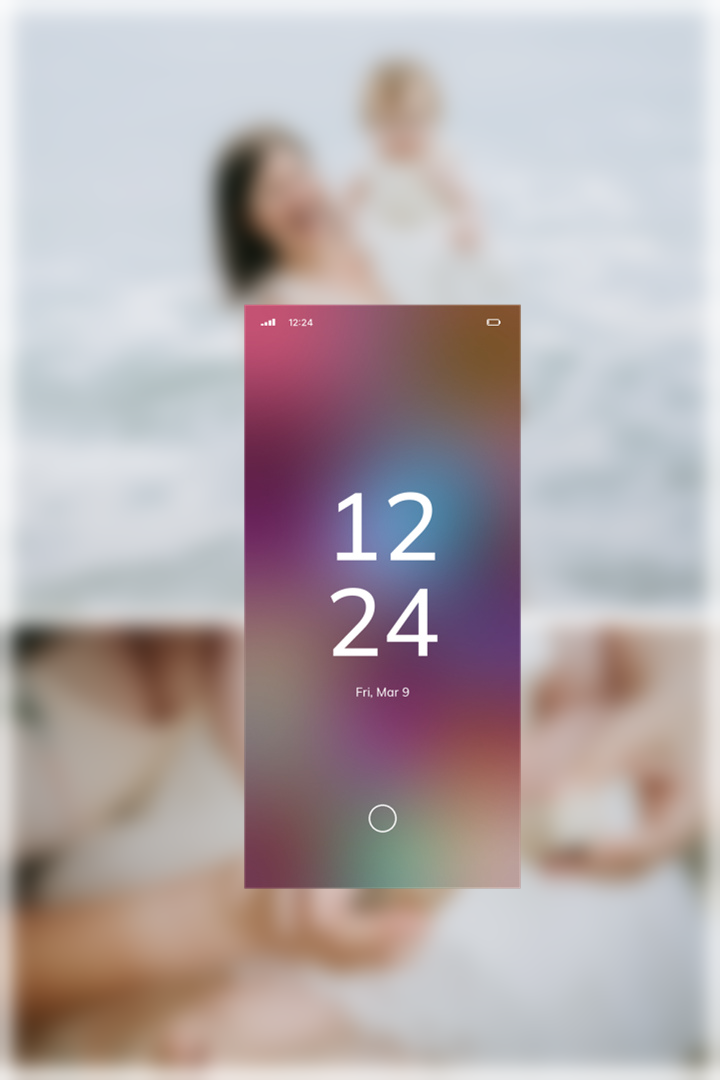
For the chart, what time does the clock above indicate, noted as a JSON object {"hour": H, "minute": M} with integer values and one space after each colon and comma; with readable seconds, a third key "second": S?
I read {"hour": 12, "minute": 24}
